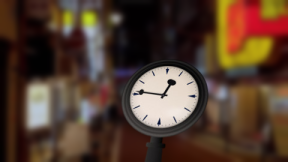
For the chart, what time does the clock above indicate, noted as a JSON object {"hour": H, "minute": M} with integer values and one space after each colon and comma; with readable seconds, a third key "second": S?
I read {"hour": 12, "minute": 46}
